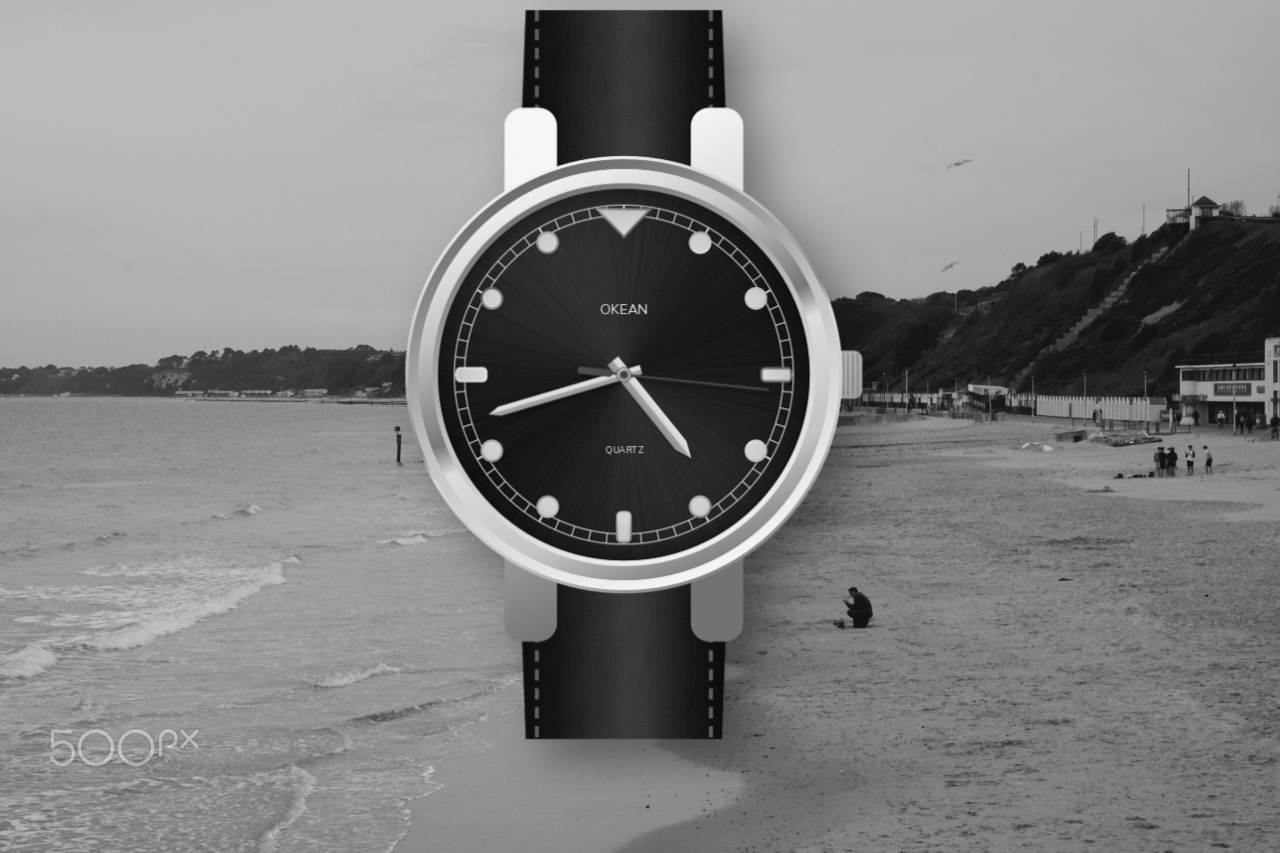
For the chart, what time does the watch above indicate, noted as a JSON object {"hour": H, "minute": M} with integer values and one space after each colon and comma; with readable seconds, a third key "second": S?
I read {"hour": 4, "minute": 42, "second": 16}
